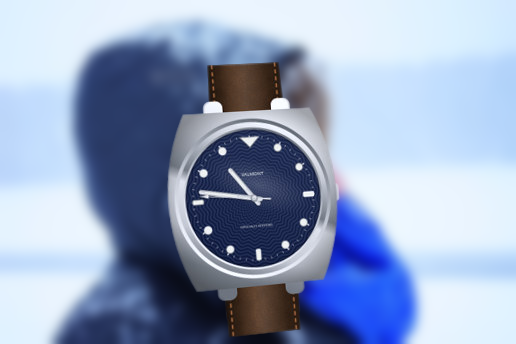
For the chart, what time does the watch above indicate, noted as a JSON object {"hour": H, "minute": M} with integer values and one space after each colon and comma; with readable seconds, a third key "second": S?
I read {"hour": 10, "minute": 46, "second": 46}
